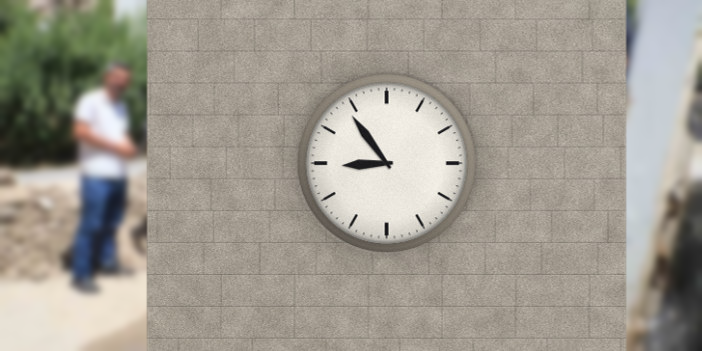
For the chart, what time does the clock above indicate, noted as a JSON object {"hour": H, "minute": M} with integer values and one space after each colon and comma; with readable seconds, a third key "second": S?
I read {"hour": 8, "minute": 54}
